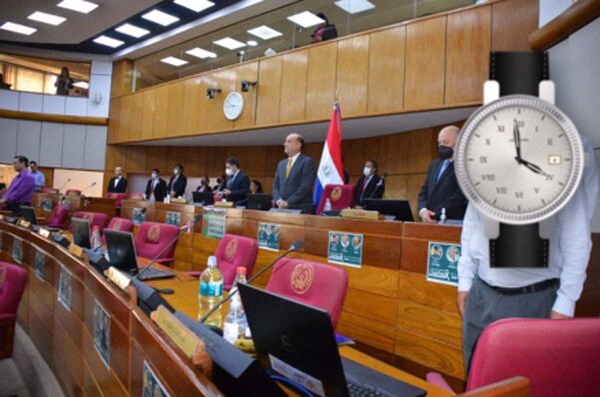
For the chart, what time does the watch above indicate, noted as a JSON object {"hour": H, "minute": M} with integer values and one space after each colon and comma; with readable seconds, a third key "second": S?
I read {"hour": 3, "minute": 59}
